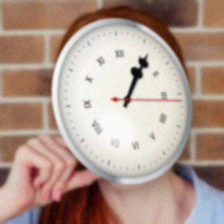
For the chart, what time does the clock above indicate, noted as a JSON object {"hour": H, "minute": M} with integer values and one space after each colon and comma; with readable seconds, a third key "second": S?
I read {"hour": 1, "minute": 6, "second": 16}
